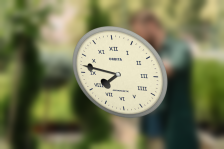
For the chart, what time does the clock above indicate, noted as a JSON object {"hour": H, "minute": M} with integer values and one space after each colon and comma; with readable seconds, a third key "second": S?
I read {"hour": 7, "minute": 47}
